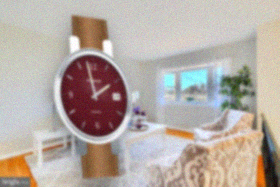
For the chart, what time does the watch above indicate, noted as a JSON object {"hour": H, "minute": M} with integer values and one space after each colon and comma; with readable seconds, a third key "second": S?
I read {"hour": 1, "minute": 58}
